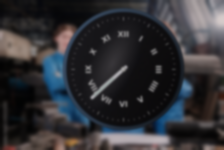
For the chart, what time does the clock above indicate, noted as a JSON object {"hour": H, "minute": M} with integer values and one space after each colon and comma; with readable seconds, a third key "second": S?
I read {"hour": 7, "minute": 38}
